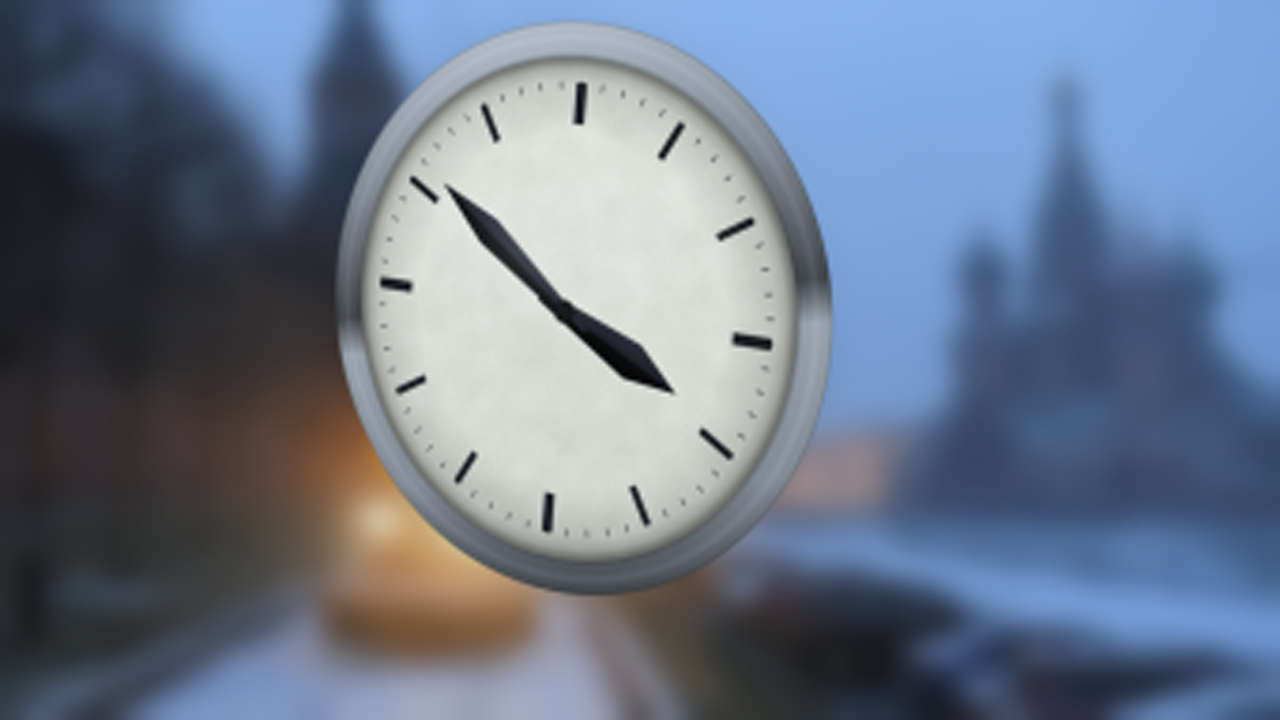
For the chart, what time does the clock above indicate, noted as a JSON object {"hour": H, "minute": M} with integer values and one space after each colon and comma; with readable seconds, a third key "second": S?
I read {"hour": 3, "minute": 51}
